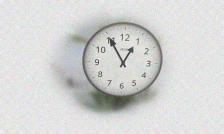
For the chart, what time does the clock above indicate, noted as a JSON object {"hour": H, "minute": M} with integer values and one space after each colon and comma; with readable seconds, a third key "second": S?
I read {"hour": 12, "minute": 55}
